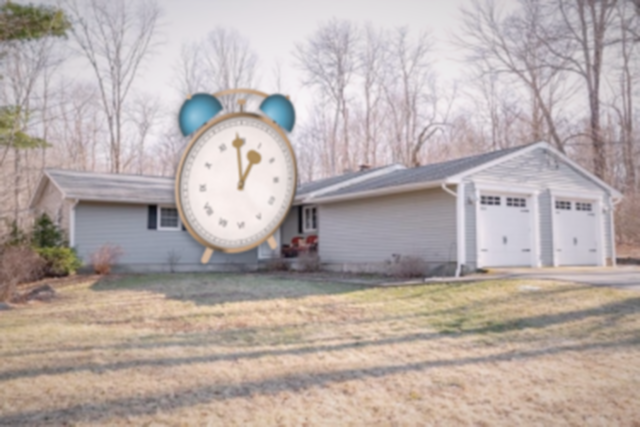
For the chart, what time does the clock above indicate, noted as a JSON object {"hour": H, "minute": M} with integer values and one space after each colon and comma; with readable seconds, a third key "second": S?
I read {"hour": 12, "minute": 59}
